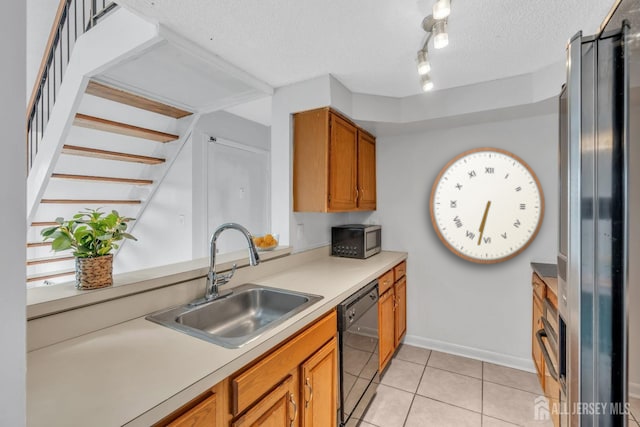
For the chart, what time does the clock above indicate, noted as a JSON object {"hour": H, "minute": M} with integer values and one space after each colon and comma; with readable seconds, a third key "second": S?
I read {"hour": 6, "minute": 32}
